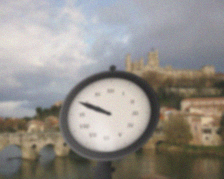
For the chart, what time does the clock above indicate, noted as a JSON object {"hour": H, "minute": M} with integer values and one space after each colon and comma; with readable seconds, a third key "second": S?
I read {"hour": 9, "minute": 49}
